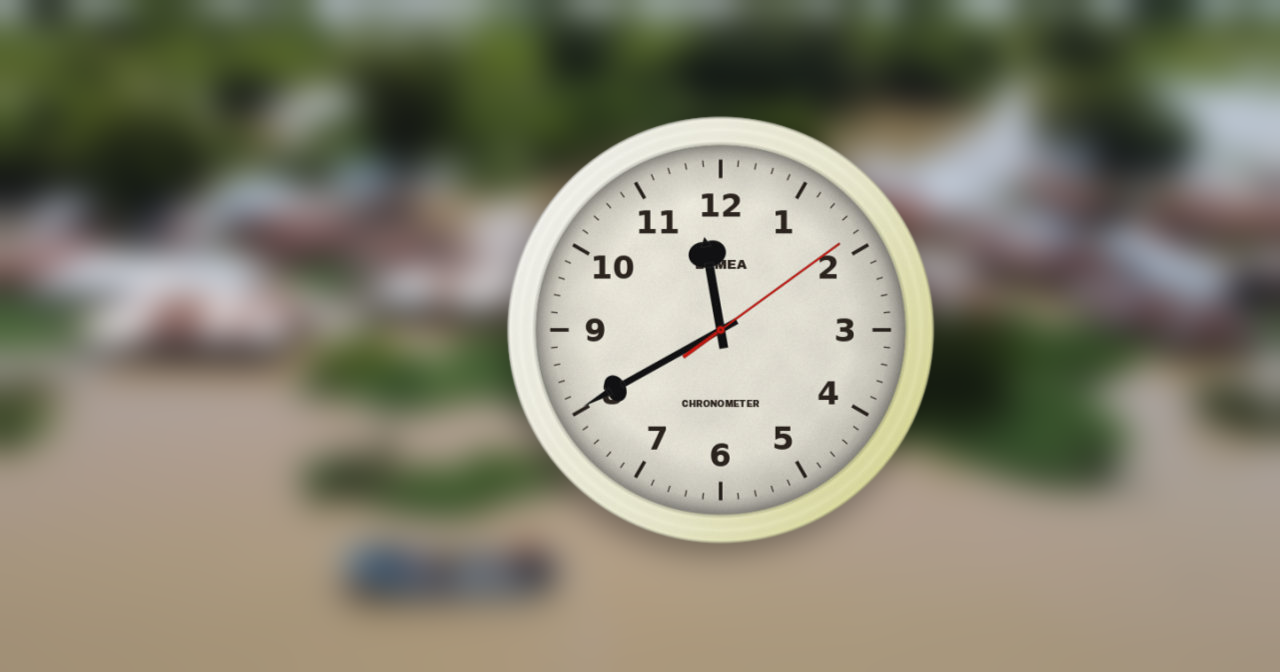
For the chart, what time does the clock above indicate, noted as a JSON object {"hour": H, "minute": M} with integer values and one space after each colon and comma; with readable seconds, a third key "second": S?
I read {"hour": 11, "minute": 40, "second": 9}
